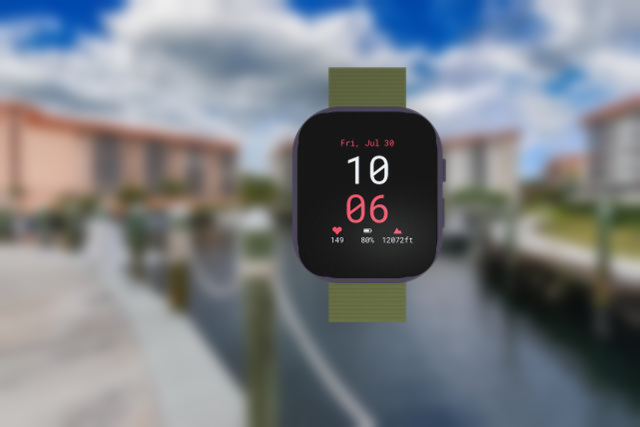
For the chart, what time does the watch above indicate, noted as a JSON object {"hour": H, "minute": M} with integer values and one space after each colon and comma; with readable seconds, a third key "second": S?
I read {"hour": 10, "minute": 6}
